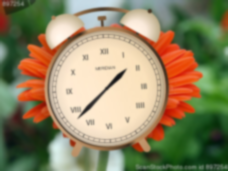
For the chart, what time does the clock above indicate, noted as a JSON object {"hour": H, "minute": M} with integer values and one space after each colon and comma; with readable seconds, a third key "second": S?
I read {"hour": 1, "minute": 38}
